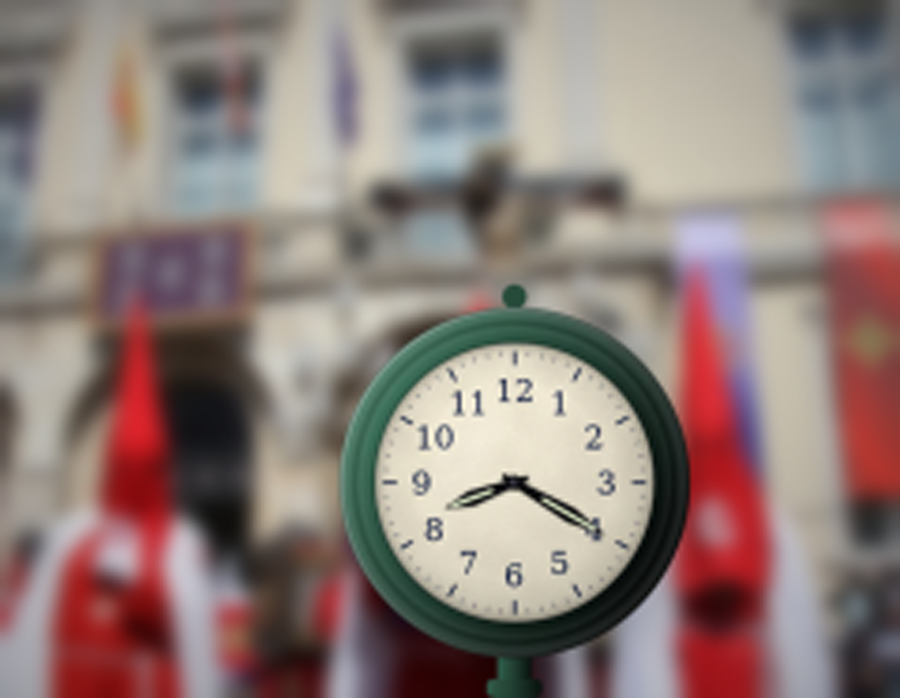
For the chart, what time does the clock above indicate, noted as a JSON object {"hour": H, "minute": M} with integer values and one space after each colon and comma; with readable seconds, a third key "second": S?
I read {"hour": 8, "minute": 20}
